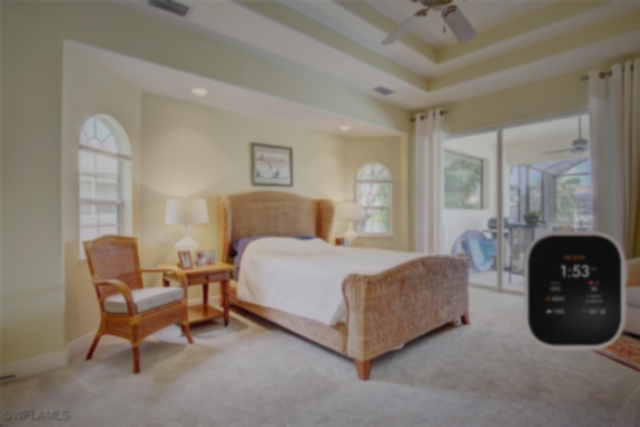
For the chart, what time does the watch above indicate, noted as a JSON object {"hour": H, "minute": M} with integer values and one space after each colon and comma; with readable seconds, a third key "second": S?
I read {"hour": 1, "minute": 53}
